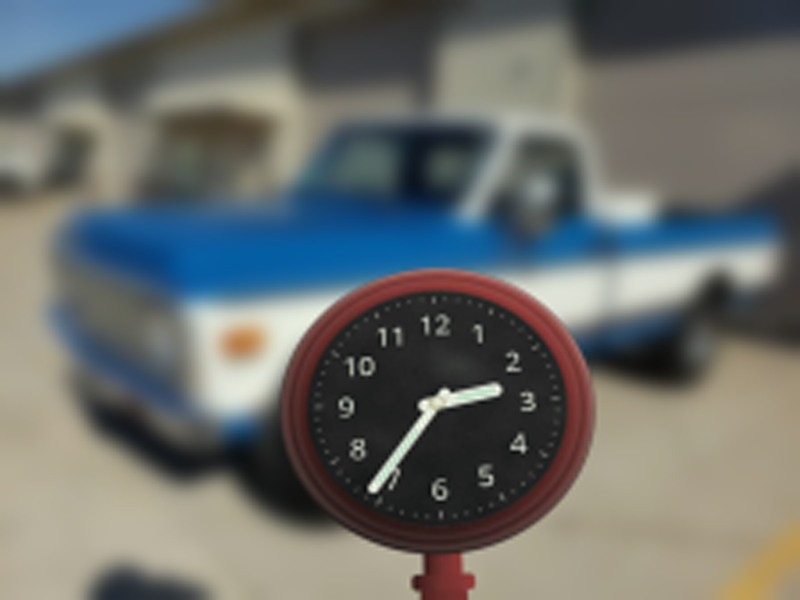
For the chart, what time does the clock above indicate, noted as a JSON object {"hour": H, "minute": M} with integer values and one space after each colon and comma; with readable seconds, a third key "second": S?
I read {"hour": 2, "minute": 36}
